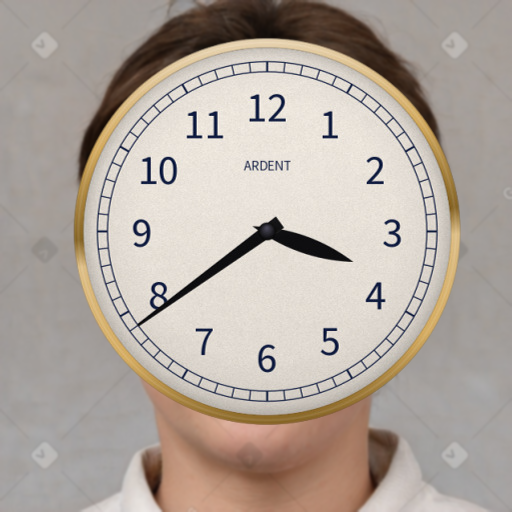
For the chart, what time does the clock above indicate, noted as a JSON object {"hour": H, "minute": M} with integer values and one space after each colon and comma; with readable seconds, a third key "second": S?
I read {"hour": 3, "minute": 39}
